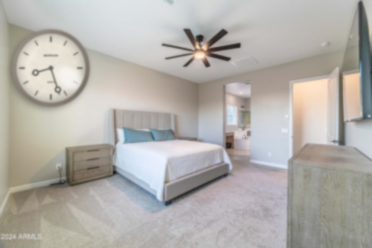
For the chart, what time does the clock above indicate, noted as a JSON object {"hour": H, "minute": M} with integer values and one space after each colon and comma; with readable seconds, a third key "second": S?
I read {"hour": 8, "minute": 27}
